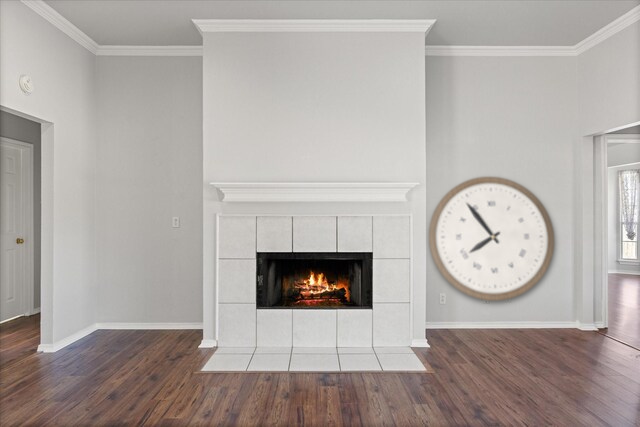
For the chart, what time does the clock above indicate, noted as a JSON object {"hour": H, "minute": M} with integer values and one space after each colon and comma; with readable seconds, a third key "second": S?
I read {"hour": 7, "minute": 54}
